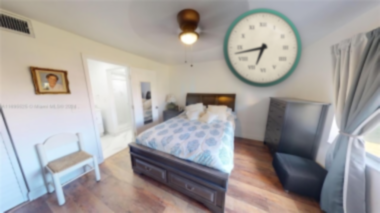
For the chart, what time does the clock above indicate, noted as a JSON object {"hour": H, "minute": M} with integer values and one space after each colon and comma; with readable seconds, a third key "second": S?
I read {"hour": 6, "minute": 43}
